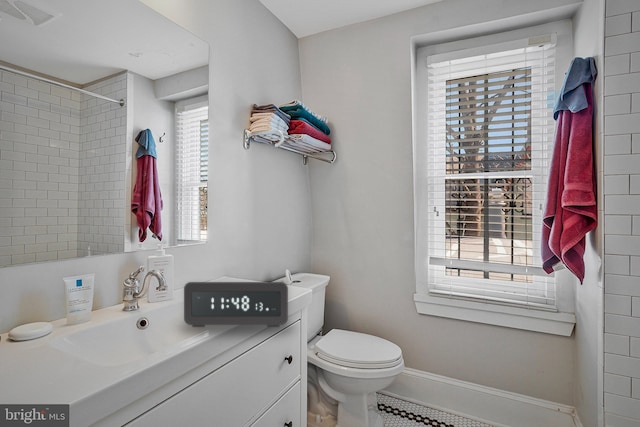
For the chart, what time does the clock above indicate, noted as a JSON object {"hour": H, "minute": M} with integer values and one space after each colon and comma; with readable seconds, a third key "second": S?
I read {"hour": 11, "minute": 48}
